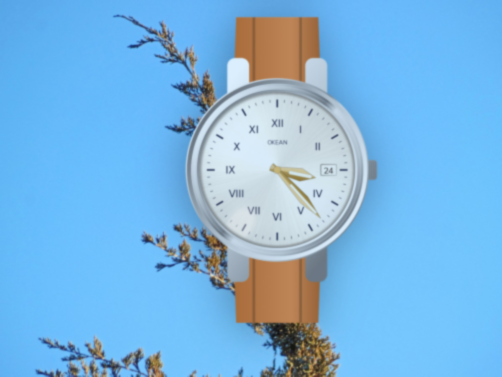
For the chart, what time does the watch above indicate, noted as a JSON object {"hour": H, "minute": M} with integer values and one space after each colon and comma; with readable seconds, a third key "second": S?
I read {"hour": 3, "minute": 23}
